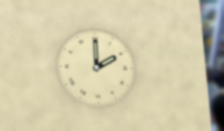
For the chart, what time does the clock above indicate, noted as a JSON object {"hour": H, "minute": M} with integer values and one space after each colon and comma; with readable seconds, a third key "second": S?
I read {"hour": 2, "minute": 0}
